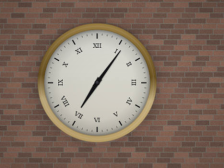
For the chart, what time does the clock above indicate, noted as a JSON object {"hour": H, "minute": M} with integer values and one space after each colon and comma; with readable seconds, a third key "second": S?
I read {"hour": 7, "minute": 6}
